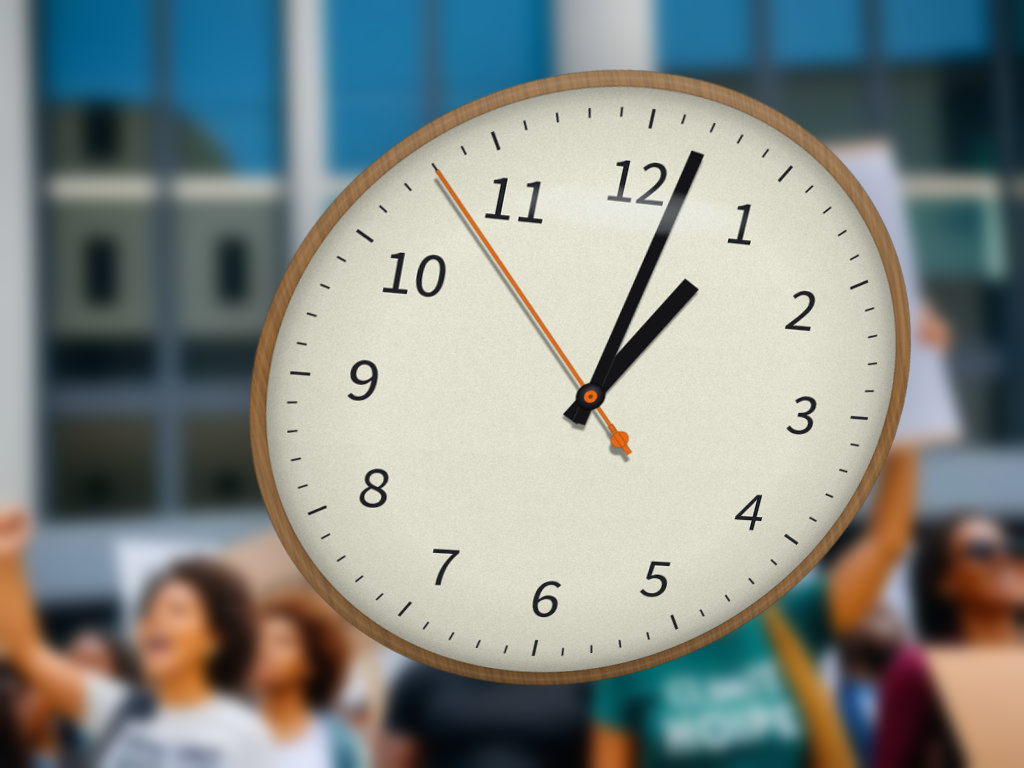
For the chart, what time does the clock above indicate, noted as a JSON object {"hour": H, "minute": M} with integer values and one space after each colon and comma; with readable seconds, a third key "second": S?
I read {"hour": 1, "minute": 1, "second": 53}
